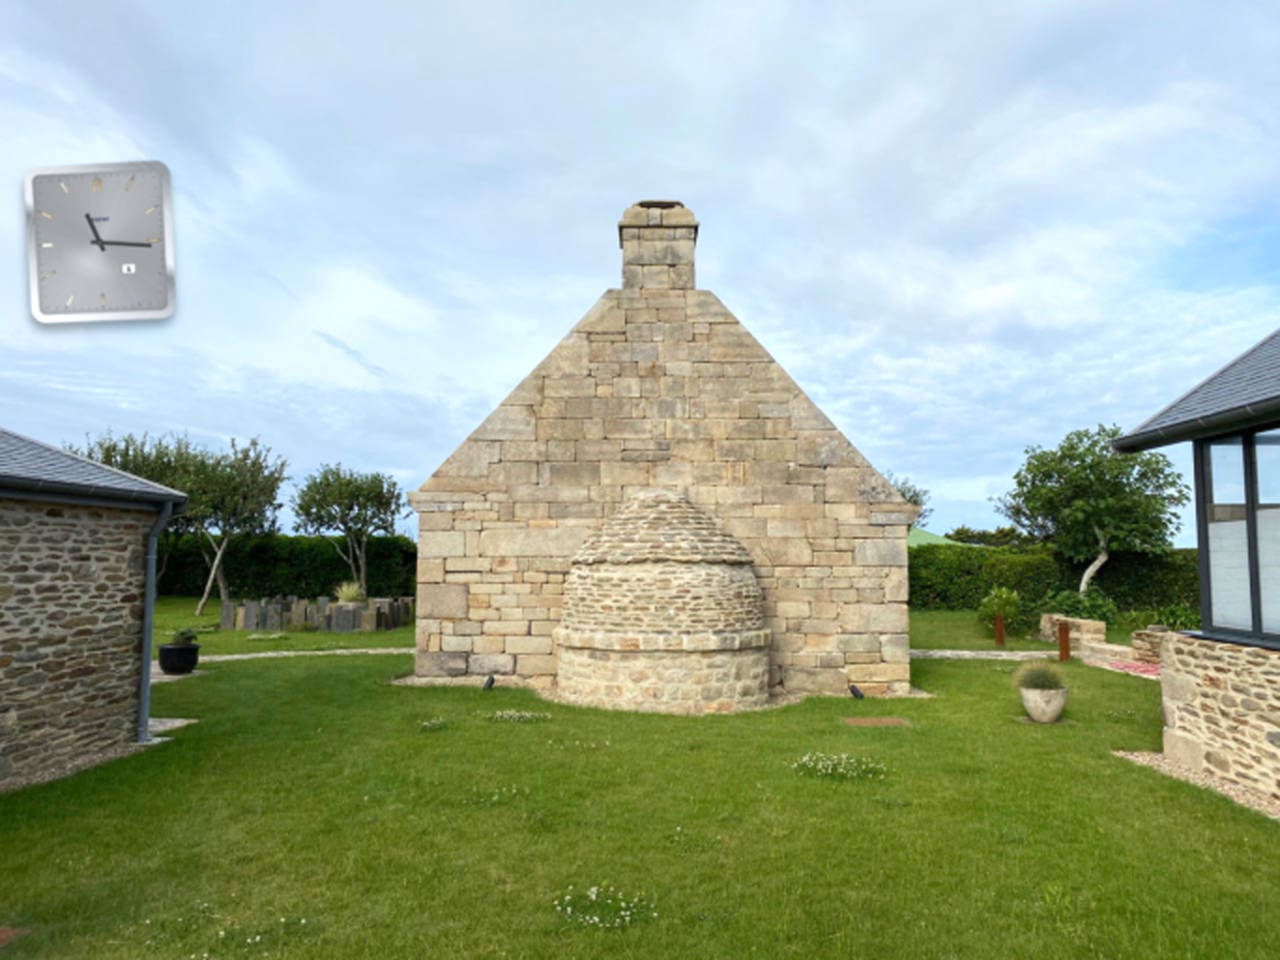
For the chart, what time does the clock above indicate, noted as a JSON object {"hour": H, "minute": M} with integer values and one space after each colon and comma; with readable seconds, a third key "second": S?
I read {"hour": 11, "minute": 16}
